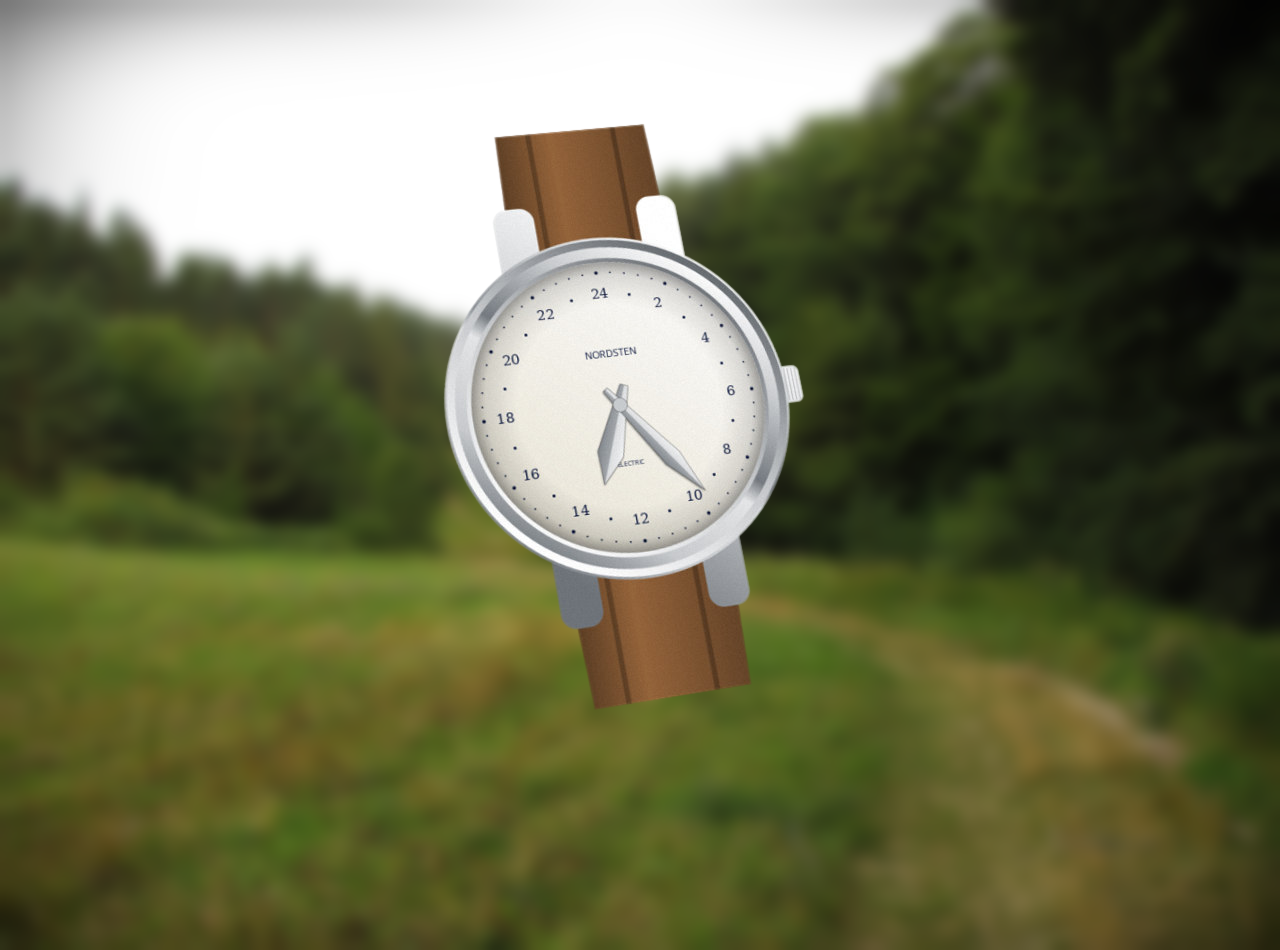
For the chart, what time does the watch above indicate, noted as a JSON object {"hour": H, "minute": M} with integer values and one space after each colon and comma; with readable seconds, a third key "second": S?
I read {"hour": 13, "minute": 24}
